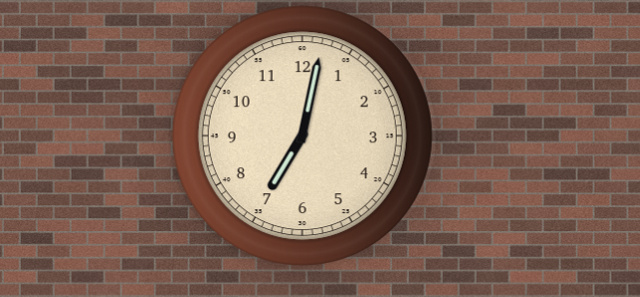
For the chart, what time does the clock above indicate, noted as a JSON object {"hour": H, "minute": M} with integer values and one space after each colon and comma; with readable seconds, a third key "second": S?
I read {"hour": 7, "minute": 2}
